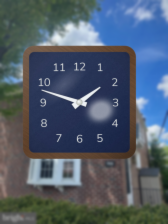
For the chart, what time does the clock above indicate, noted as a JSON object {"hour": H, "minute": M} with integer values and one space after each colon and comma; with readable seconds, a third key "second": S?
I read {"hour": 1, "minute": 48}
